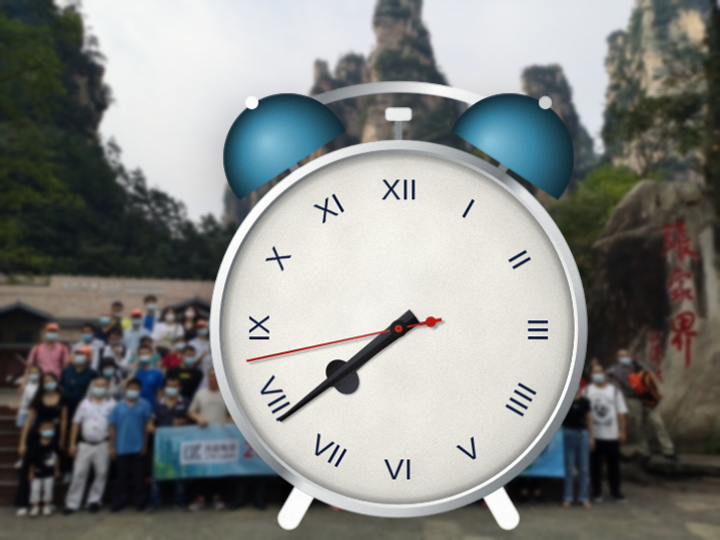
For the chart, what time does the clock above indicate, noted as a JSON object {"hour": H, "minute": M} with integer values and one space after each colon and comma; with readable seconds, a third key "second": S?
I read {"hour": 7, "minute": 38, "second": 43}
